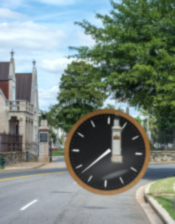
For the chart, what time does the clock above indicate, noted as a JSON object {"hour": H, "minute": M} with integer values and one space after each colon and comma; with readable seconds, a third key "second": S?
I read {"hour": 7, "minute": 38}
